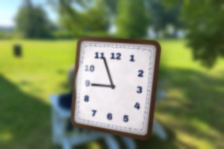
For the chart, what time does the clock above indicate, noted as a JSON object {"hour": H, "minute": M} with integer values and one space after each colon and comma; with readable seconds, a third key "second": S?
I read {"hour": 8, "minute": 56}
